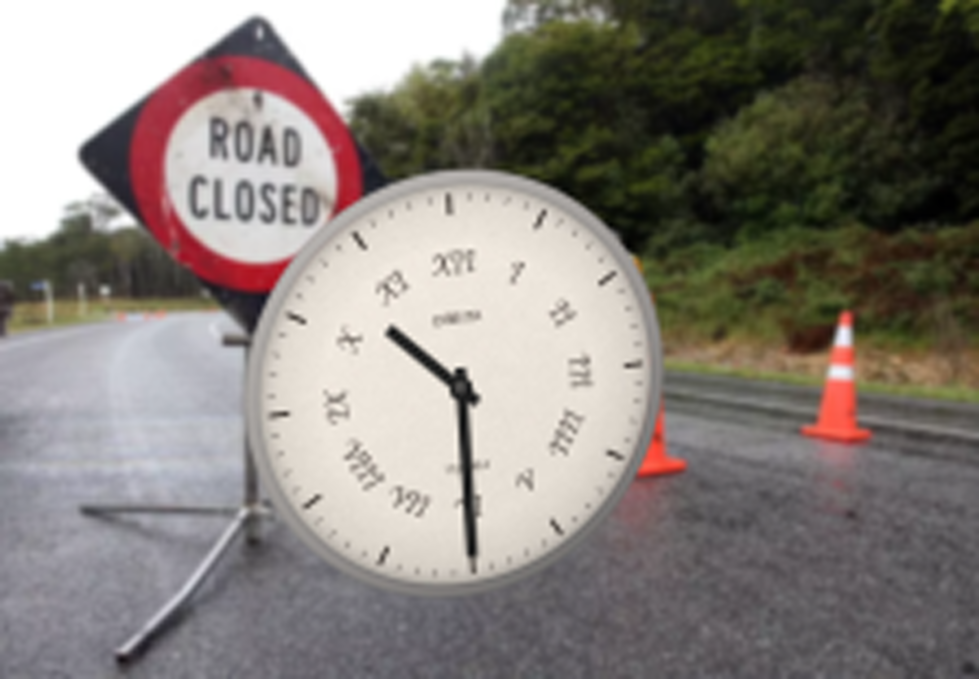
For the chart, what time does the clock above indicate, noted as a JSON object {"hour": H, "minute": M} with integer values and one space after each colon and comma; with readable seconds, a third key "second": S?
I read {"hour": 10, "minute": 30}
